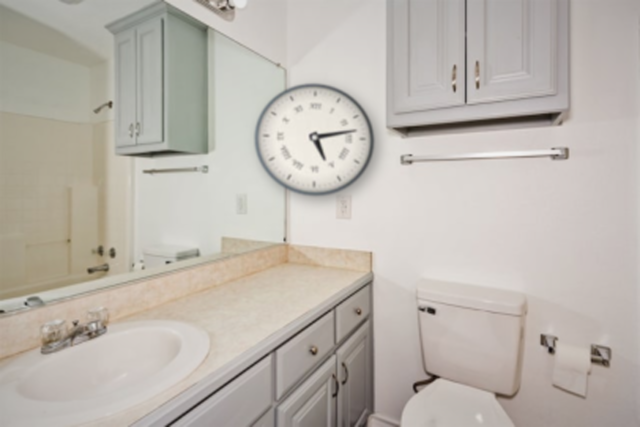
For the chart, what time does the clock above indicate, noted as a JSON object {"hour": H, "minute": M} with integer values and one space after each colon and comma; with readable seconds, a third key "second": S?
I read {"hour": 5, "minute": 13}
